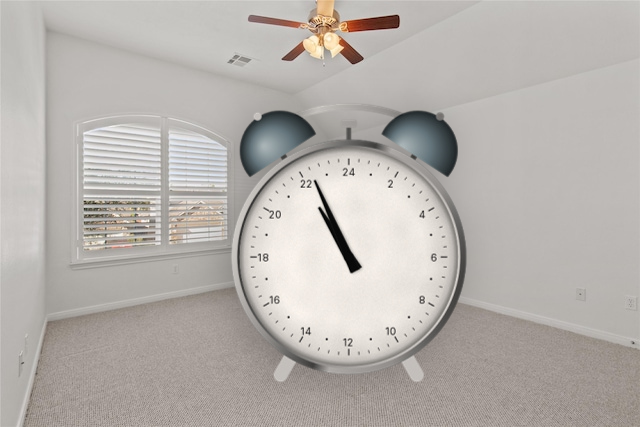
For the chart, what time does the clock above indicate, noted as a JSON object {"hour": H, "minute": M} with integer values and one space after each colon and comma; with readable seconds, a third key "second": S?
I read {"hour": 21, "minute": 56}
